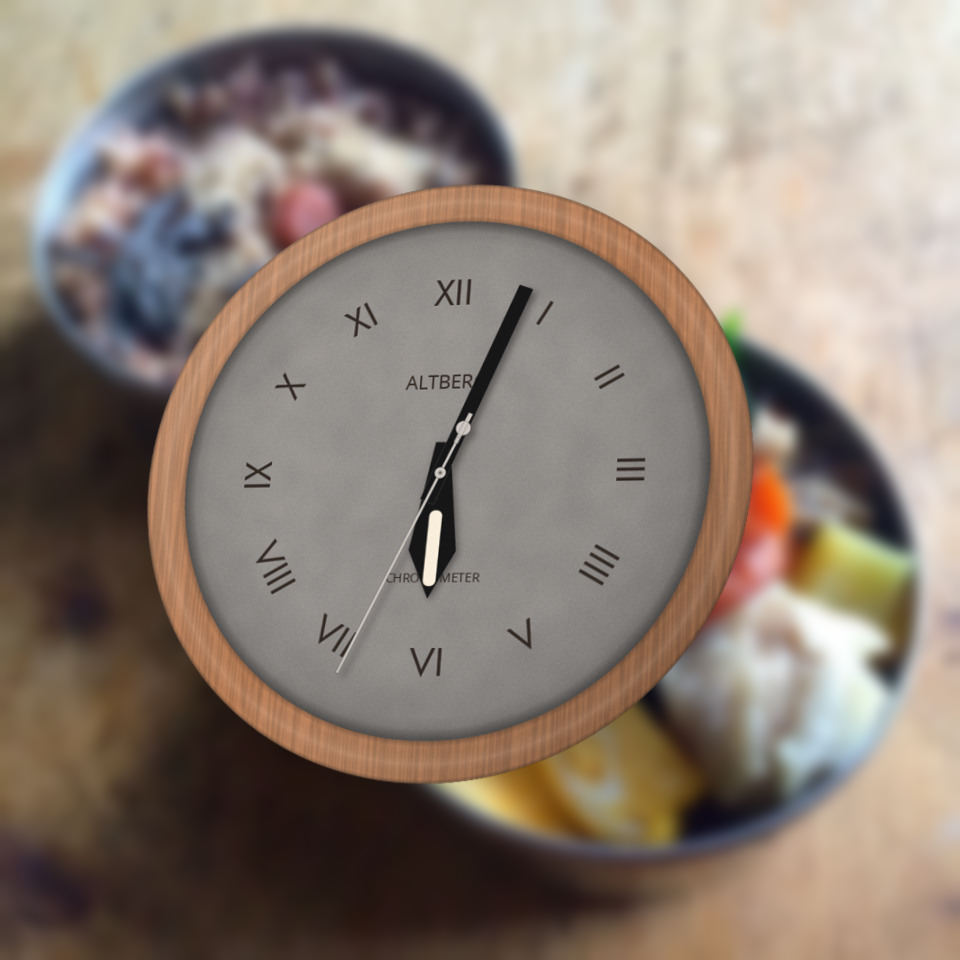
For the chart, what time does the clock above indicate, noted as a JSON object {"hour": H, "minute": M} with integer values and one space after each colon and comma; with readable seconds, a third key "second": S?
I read {"hour": 6, "minute": 3, "second": 34}
